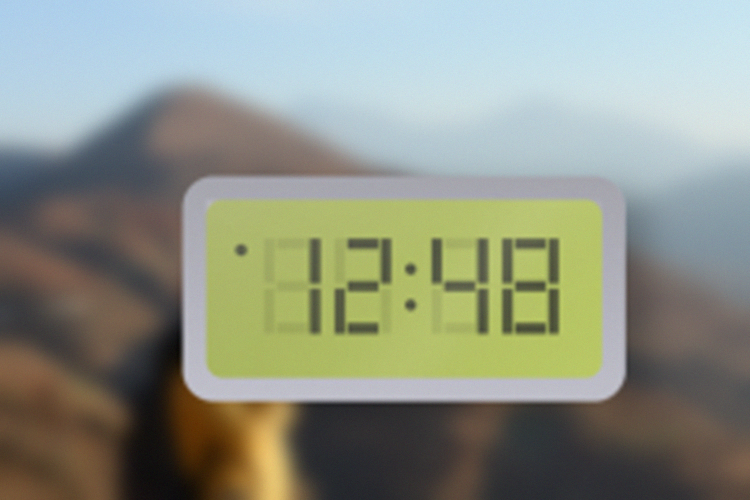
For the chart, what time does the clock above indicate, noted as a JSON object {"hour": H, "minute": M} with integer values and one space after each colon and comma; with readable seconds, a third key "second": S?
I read {"hour": 12, "minute": 48}
